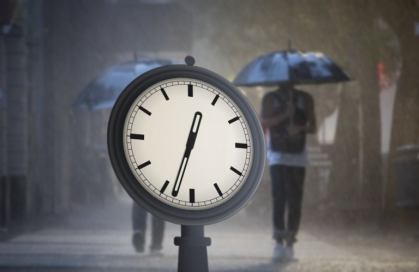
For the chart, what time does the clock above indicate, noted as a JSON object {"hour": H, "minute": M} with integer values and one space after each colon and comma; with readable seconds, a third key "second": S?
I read {"hour": 12, "minute": 33}
